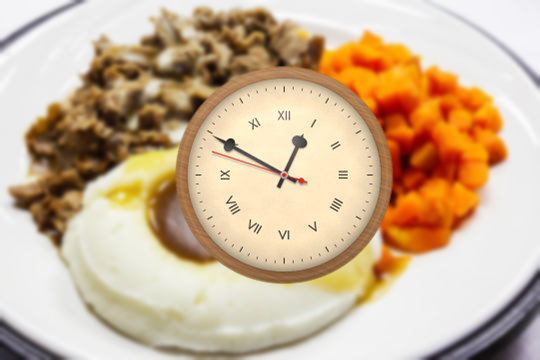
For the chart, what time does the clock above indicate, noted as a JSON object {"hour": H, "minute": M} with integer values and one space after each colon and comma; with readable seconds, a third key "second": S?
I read {"hour": 12, "minute": 49, "second": 48}
